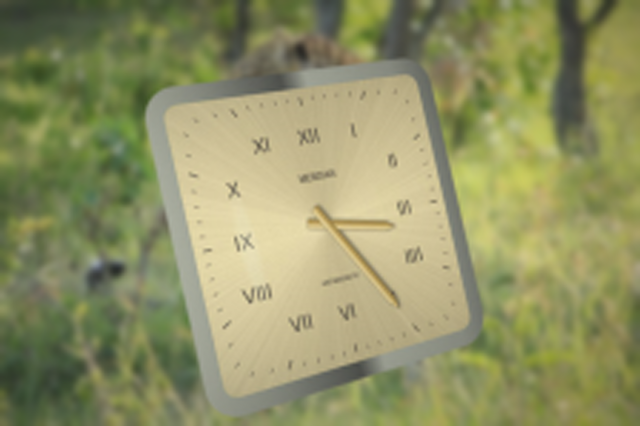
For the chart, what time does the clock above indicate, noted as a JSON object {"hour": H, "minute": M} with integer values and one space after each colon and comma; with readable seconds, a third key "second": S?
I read {"hour": 3, "minute": 25}
